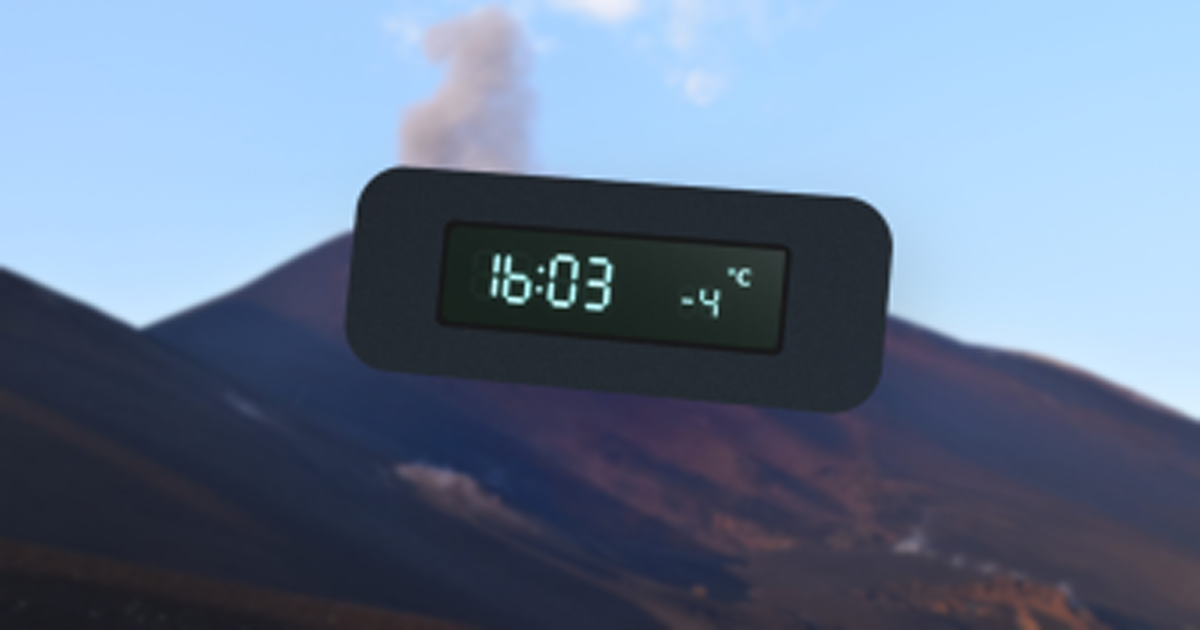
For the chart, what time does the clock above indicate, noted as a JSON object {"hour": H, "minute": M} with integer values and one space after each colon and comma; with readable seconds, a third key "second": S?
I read {"hour": 16, "minute": 3}
